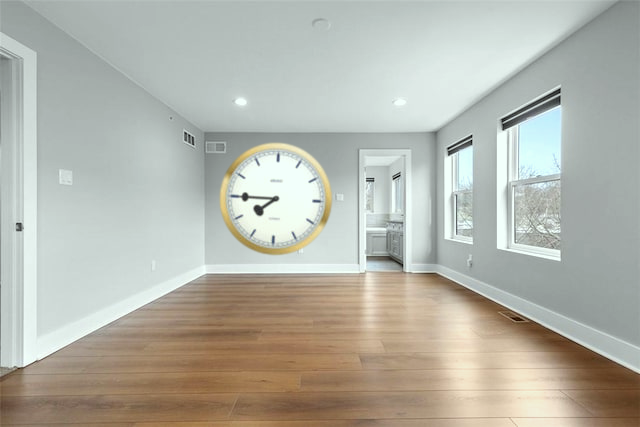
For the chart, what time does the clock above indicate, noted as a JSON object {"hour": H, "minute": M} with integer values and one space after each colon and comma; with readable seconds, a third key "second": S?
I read {"hour": 7, "minute": 45}
